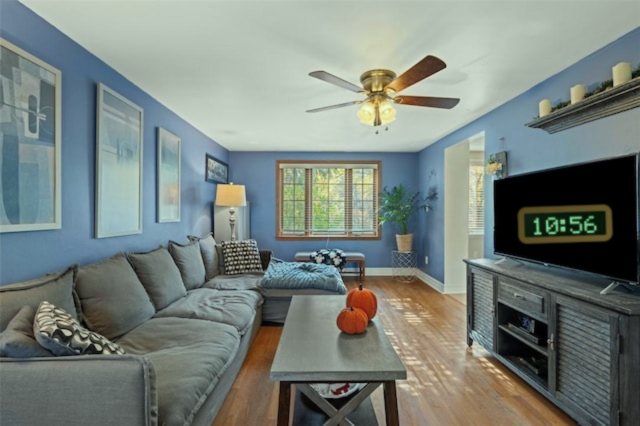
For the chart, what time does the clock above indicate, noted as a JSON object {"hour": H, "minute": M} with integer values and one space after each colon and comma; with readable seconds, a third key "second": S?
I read {"hour": 10, "minute": 56}
